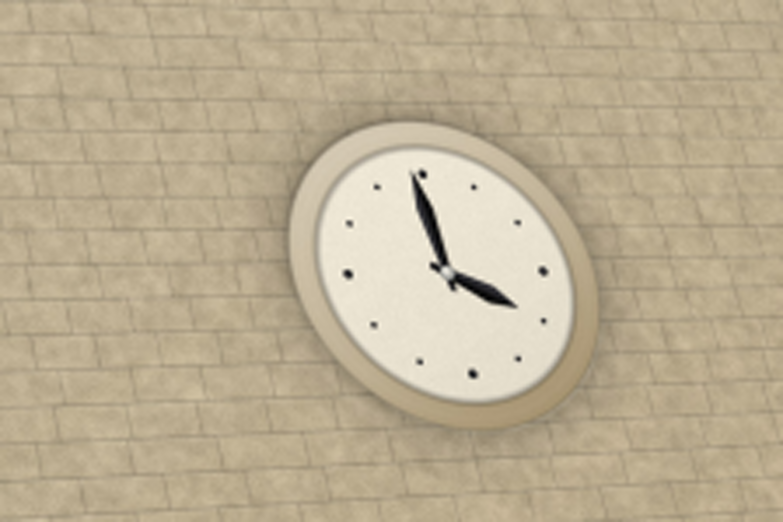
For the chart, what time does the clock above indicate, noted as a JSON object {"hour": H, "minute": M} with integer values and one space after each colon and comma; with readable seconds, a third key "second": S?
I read {"hour": 3, "minute": 59}
